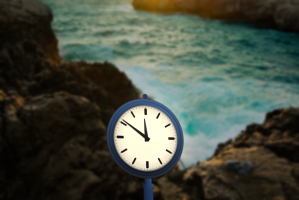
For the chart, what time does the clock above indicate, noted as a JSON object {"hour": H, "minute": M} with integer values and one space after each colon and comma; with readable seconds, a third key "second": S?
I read {"hour": 11, "minute": 51}
